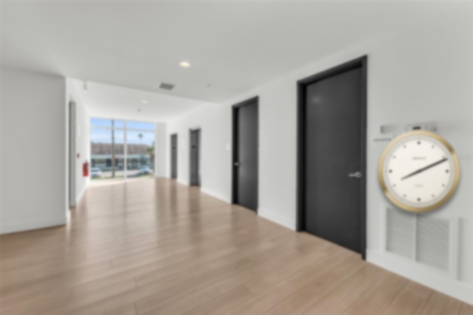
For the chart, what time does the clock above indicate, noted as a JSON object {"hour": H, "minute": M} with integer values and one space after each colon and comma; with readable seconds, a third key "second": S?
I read {"hour": 8, "minute": 11}
